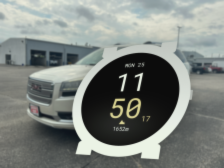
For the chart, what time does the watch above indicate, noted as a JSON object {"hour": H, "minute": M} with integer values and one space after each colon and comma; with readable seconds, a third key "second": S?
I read {"hour": 11, "minute": 50}
